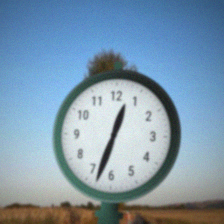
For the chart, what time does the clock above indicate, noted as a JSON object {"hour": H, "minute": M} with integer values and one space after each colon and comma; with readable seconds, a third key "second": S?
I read {"hour": 12, "minute": 33}
